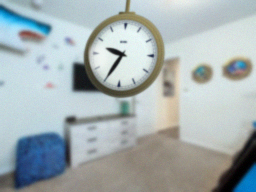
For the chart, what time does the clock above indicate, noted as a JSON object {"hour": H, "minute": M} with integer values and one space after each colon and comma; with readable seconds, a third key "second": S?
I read {"hour": 9, "minute": 35}
